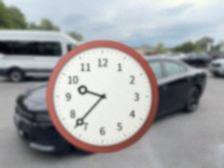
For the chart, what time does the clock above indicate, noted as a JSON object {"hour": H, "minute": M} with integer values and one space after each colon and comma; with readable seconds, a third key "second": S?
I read {"hour": 9, "minute": 37}
